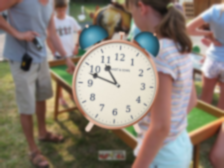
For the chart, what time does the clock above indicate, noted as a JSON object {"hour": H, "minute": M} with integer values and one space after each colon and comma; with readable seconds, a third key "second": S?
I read {"hour": 10, "minute": 48}
